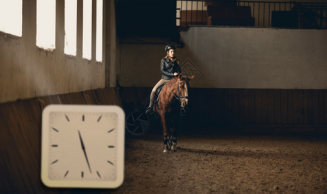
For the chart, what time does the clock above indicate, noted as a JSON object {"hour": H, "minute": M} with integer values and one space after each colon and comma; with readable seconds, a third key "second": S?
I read {"hour": 11, "minute": 27}
